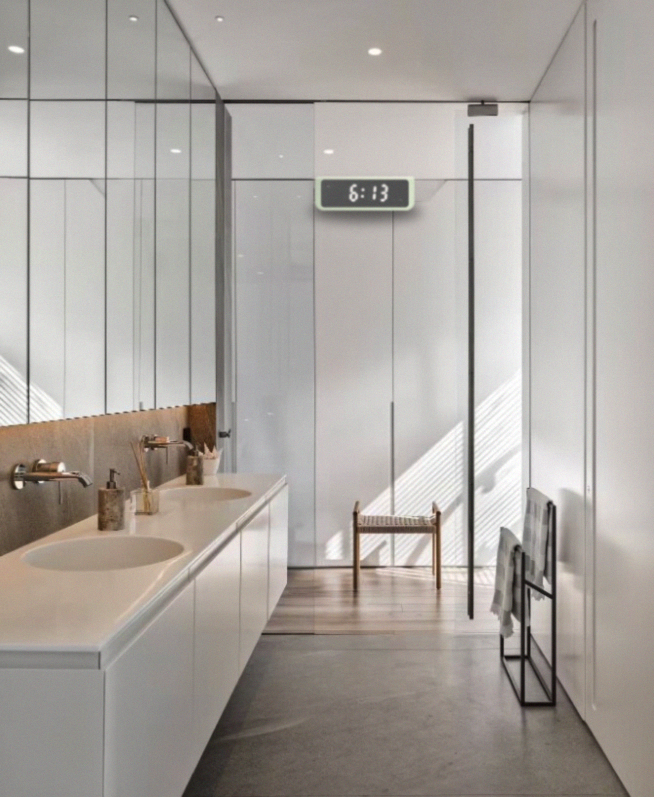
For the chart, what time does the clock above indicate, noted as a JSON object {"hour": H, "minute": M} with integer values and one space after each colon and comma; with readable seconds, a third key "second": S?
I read {"hour": 6, "minute": 13}
